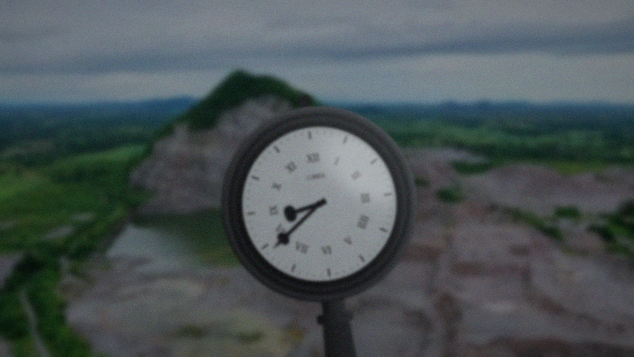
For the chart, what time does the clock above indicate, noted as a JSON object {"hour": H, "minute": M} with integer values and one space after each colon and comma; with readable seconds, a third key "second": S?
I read {"hour": 8, "minute": 39}
